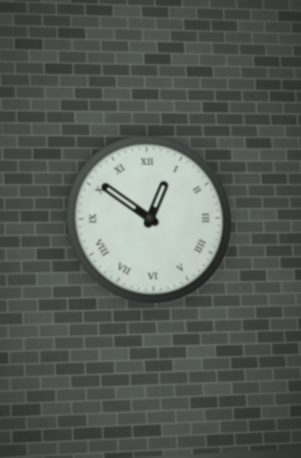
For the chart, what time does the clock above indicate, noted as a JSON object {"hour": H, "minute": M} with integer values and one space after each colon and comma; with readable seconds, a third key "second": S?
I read {"hour": 12, "minute": 51}
